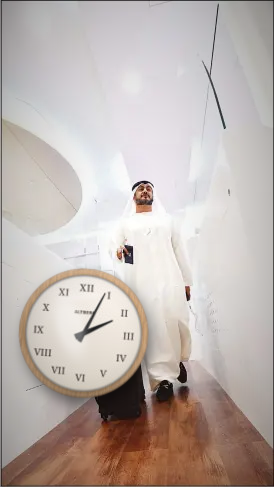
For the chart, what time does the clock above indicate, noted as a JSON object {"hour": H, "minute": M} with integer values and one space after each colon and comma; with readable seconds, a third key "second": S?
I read {"hour": 2, "minute": 4}
